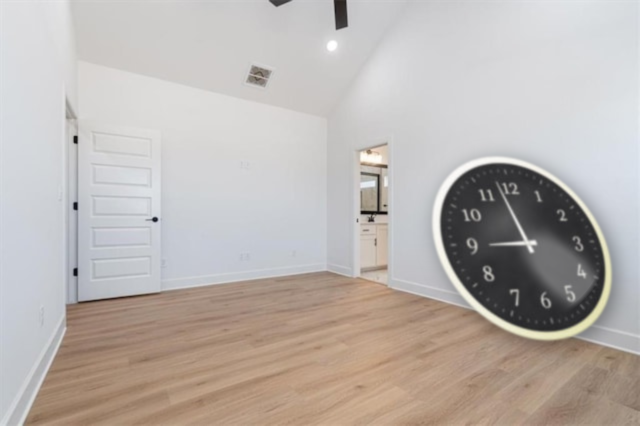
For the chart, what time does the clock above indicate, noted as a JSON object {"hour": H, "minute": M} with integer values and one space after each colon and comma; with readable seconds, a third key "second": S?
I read {"hour": 8, "minute": 58}
